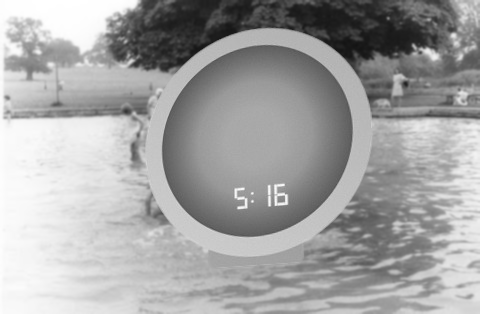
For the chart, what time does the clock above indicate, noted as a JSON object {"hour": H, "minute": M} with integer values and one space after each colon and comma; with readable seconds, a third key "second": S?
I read {"hour": 5, "minute": 16}
